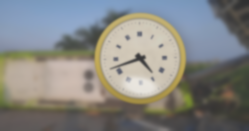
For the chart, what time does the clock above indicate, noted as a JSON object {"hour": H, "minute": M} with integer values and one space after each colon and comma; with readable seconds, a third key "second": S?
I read {"hour": 4, "minute": 42}
